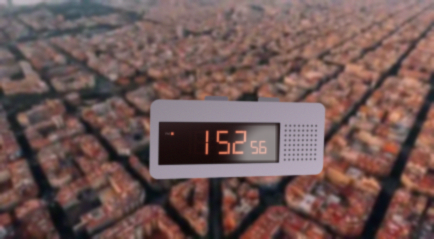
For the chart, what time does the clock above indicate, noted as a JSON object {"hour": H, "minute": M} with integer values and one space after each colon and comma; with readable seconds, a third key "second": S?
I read {"hour": 1, "minute": 52, "second": 56}
